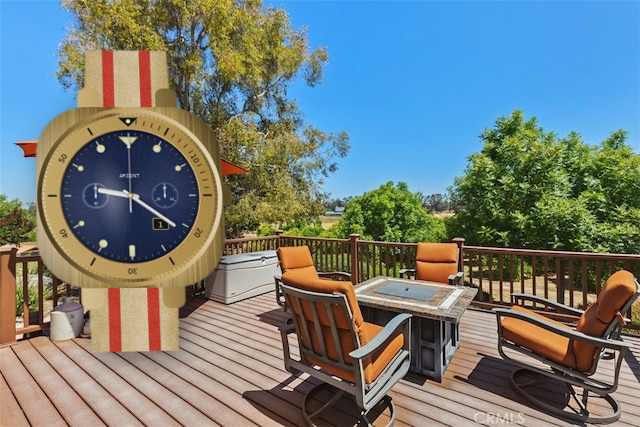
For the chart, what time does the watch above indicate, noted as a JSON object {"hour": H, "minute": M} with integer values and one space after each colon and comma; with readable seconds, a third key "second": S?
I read {"hour": 9, "minute": 21}
